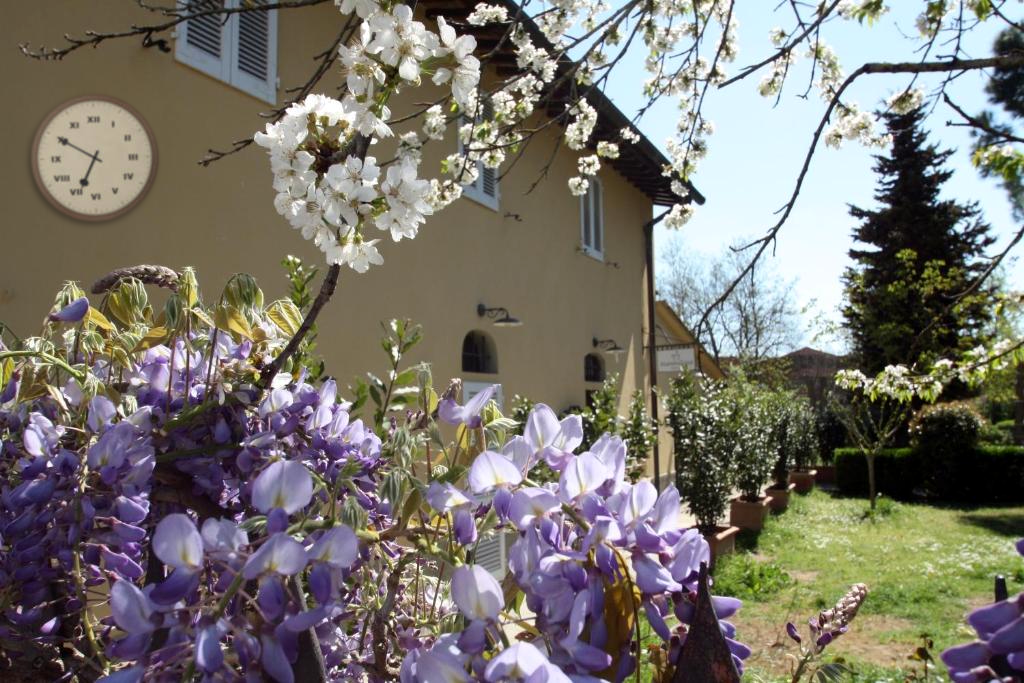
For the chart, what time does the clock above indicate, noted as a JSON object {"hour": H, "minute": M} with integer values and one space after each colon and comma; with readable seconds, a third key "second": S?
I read {"hour": 6, "minute": 50}
